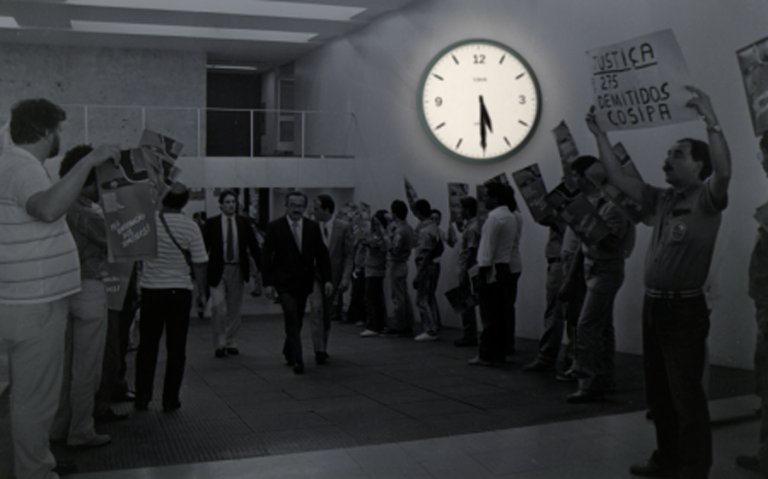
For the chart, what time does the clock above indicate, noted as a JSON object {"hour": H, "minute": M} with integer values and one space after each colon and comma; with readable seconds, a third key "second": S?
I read {"hour": 5, "minute": 30}
